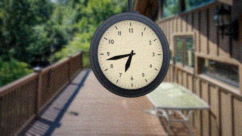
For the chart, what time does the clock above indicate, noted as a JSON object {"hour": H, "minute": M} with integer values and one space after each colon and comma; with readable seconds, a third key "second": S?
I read {"hour": 6, "minute": 43}
